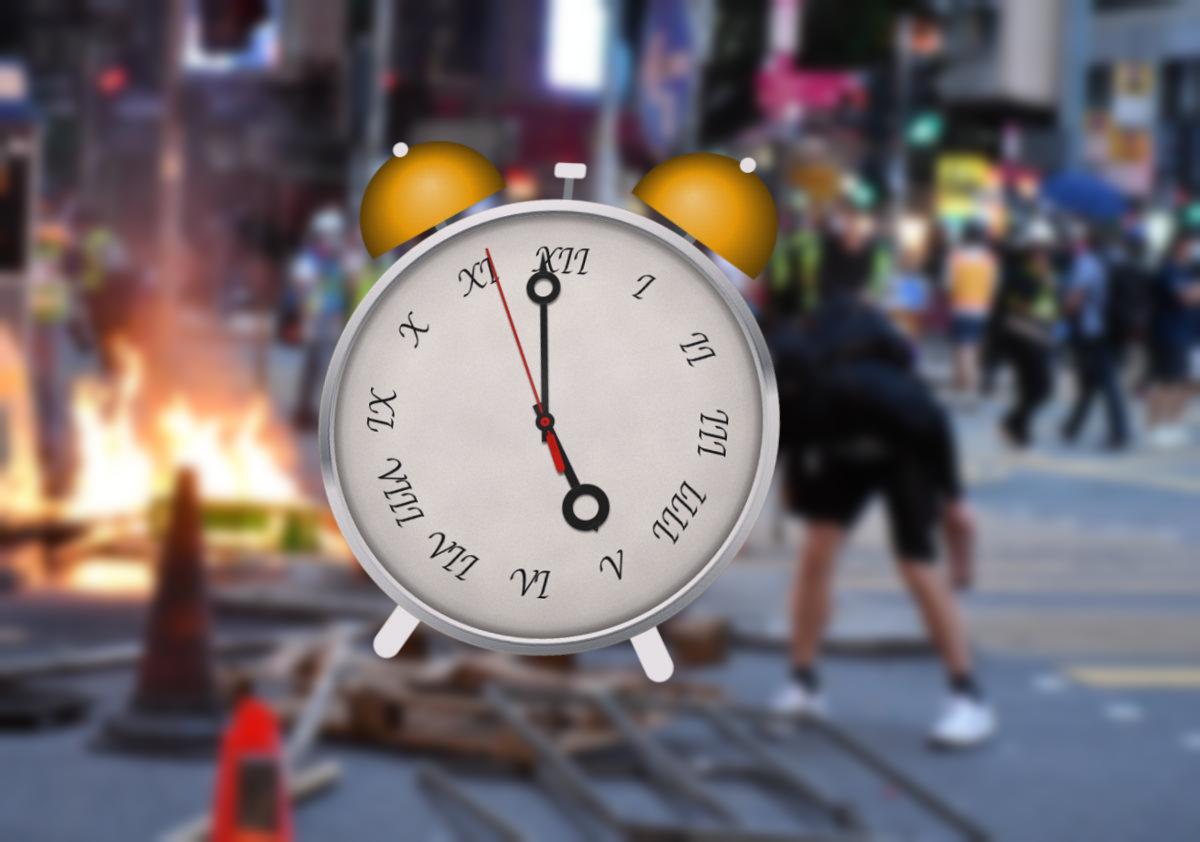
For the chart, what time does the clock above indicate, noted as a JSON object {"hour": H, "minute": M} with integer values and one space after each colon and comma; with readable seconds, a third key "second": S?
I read {"hour": 4, "minute": 58, "second": 56}
